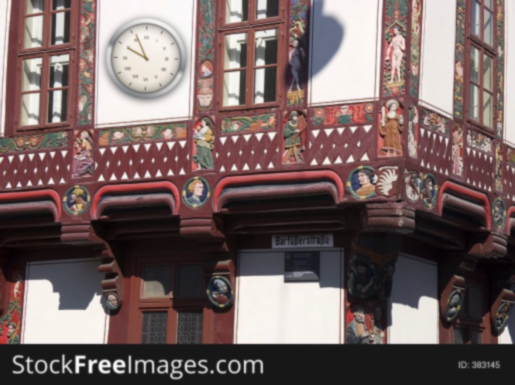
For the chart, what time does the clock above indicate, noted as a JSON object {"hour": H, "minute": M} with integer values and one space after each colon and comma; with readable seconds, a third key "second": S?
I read {"hour": 9, "minute": 56}
